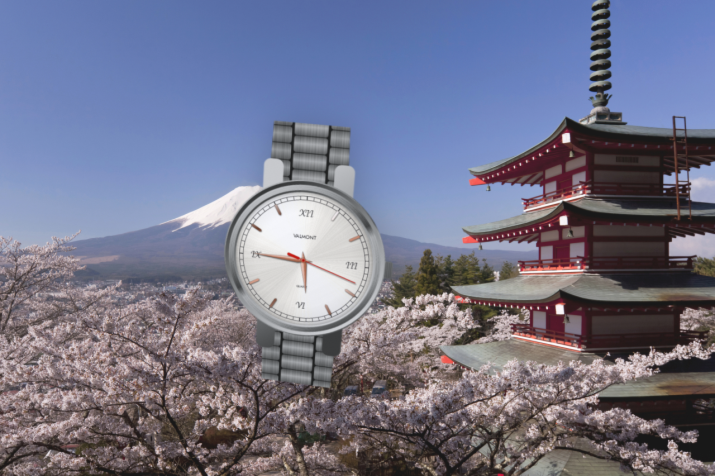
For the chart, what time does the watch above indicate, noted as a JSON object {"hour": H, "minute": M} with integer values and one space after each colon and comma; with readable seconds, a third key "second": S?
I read {"hour": 5, "minute": 45, "second": 18}
